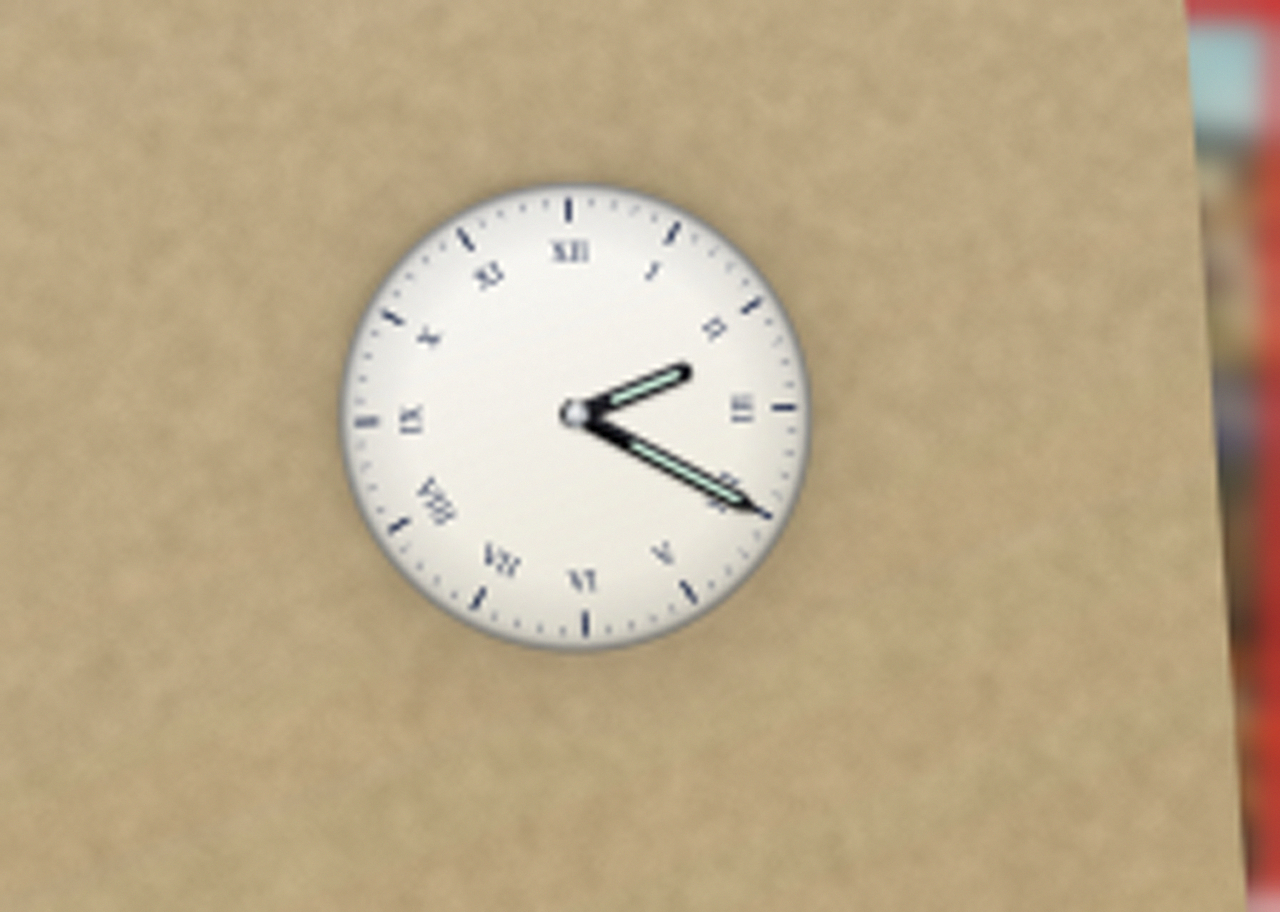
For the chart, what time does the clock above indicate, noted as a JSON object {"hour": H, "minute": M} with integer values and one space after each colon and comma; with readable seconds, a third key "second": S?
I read {"hour": 2, "minute": 20}
